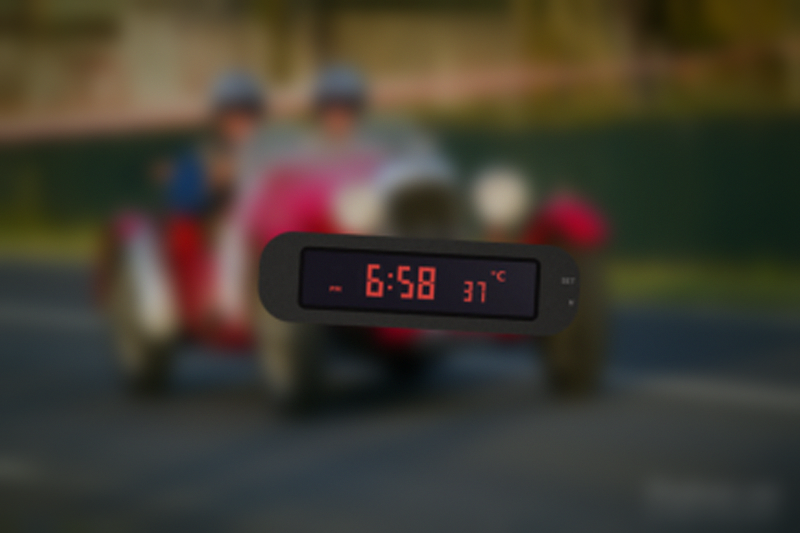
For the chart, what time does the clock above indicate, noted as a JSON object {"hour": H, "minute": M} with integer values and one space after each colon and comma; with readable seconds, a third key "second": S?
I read {"hour": 6, "minute": 58}
